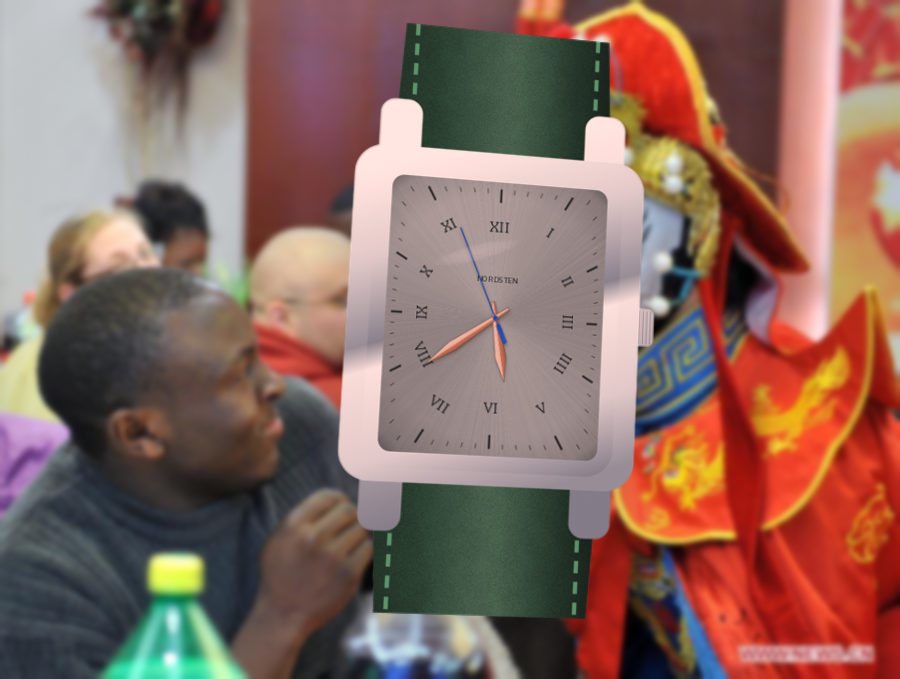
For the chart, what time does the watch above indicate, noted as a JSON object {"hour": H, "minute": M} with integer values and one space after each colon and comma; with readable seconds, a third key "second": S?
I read {"hour": 5, "minute": 38, "second": 56}
